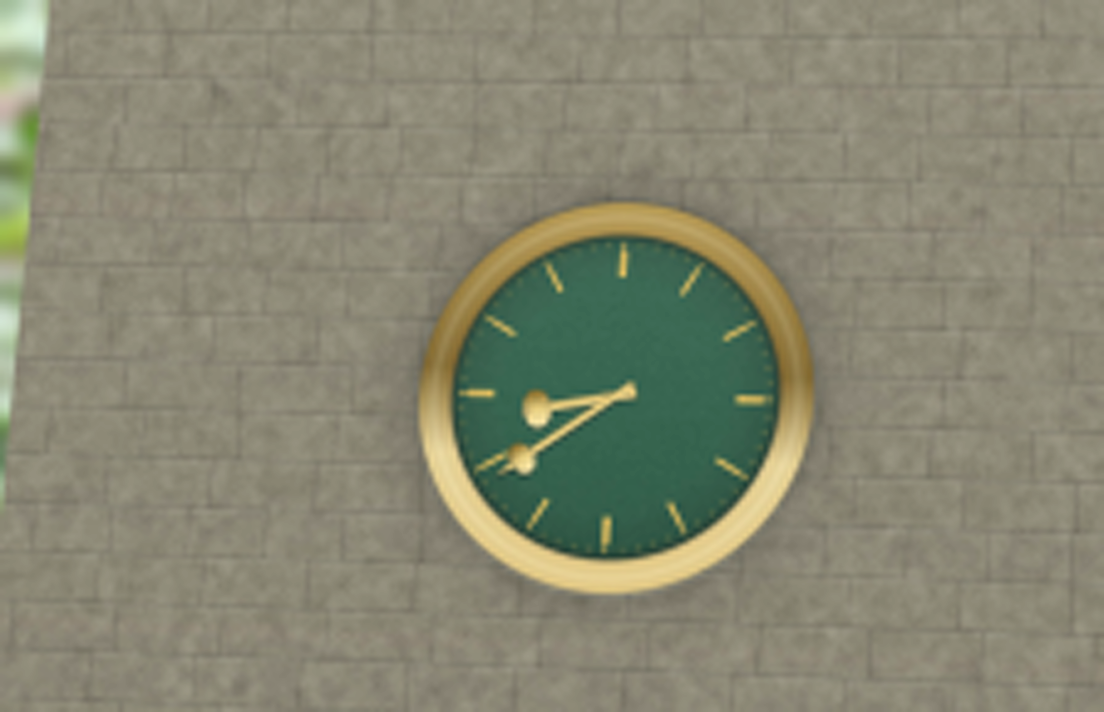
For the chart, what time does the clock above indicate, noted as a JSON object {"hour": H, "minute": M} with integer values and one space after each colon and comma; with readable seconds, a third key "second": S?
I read {"hour": 8, "minute": 39}
